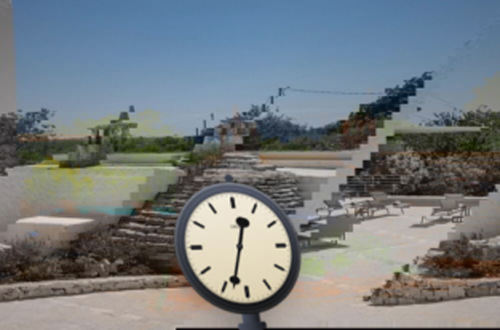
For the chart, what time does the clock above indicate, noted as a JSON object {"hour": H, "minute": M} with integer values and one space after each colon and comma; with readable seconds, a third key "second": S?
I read {"hour": 12, "minute": 33}
